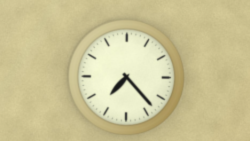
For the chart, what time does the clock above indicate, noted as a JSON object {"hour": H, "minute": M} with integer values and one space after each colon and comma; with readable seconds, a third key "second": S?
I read {"hour": 7, "minute": 23}
